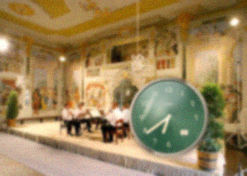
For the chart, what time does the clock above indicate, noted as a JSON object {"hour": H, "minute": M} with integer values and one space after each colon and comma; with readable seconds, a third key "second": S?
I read {"hour": 6, "minute": 39}
